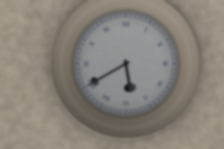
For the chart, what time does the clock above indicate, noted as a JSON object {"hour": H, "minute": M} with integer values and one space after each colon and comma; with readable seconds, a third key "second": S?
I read {"hour": 5, "minute": 40}
